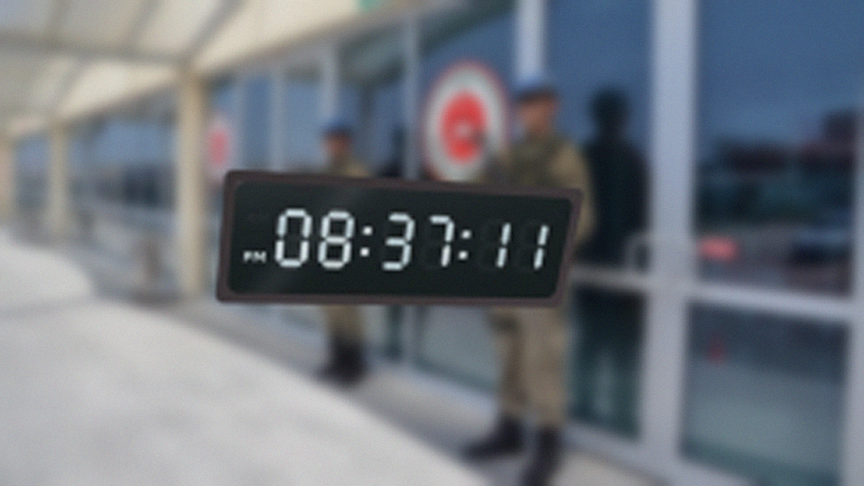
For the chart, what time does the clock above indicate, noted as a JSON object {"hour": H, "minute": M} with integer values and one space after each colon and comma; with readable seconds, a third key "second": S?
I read {"hour": 8, "minute": 37, "second": 11}
